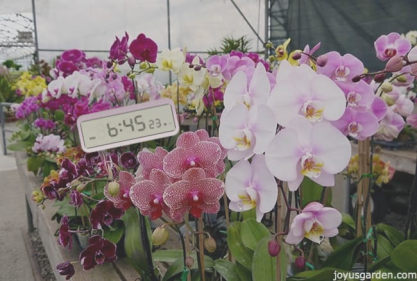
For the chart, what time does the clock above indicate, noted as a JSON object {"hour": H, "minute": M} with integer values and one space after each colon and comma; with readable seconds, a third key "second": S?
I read {"hour": 6, "minute": 45, "second": 23}
